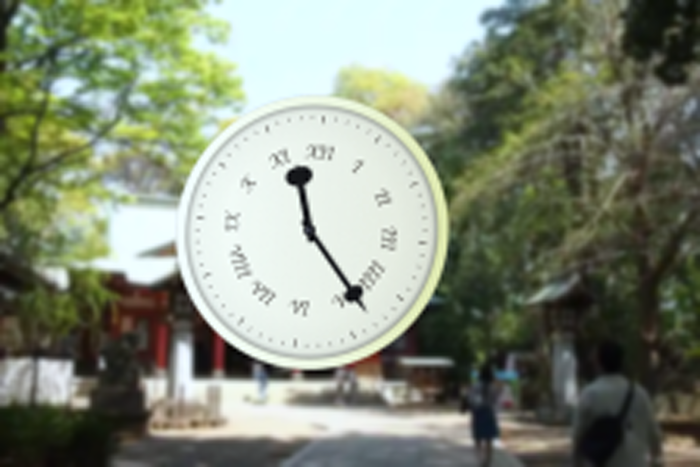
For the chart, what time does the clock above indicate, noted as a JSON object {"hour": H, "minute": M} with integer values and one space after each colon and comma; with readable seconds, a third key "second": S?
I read {"hour": 11, "minute": 23}
